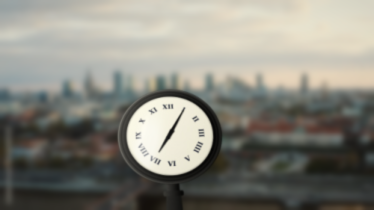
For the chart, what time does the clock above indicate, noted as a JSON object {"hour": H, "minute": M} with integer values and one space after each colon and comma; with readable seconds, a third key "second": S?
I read {"hour": 7, "minute": 5}
